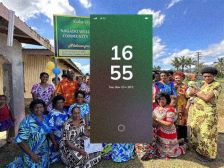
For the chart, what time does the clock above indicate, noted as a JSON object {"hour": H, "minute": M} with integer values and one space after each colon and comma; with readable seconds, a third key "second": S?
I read {"hour": 16, "minute": 55}
